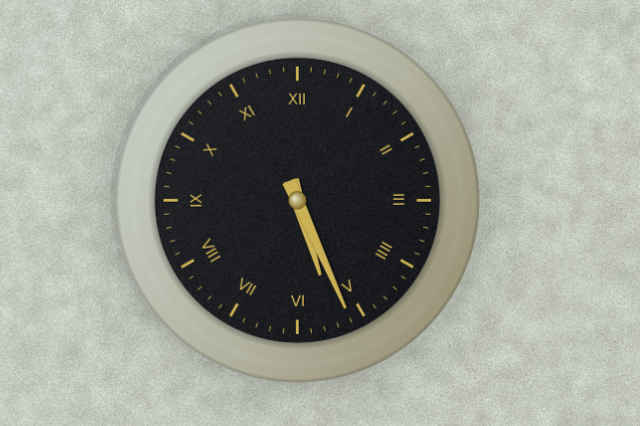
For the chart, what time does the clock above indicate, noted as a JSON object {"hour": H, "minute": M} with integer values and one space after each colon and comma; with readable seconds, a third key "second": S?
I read {"hour": 5, "minute": 26}
